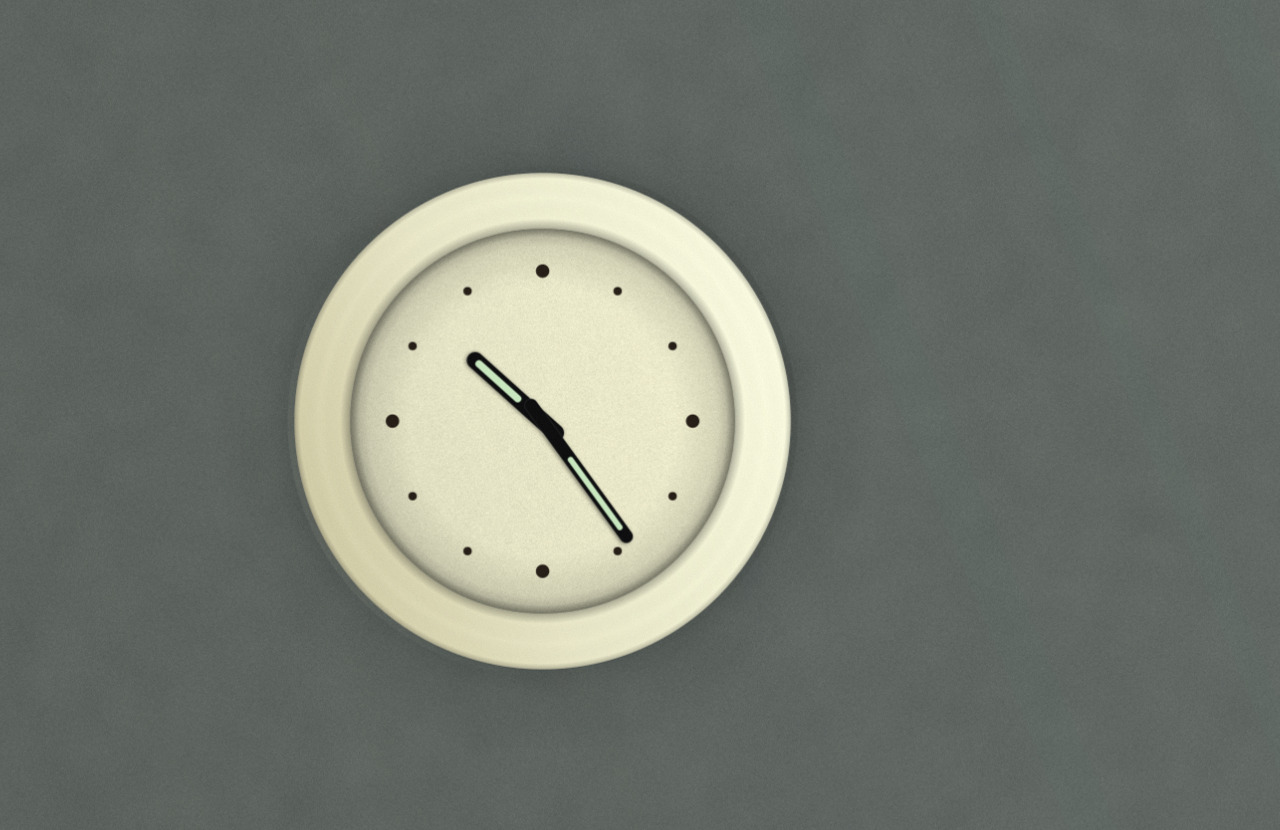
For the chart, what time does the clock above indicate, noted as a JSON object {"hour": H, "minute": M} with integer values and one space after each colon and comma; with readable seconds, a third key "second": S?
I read {"hour": 10, "minute": 24}
